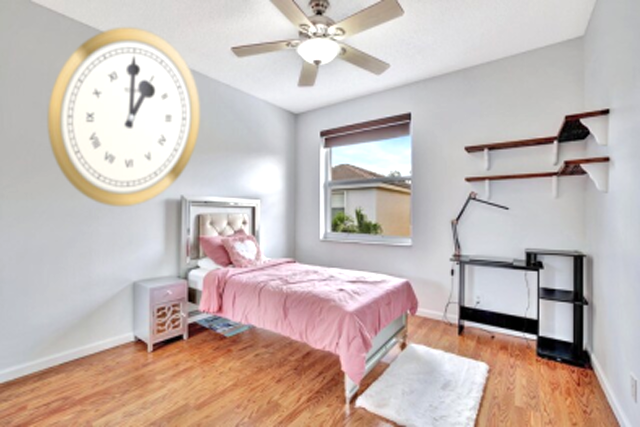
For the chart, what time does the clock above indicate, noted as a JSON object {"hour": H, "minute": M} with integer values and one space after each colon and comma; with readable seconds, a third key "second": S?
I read {"hour": 1, "minute": 0}
